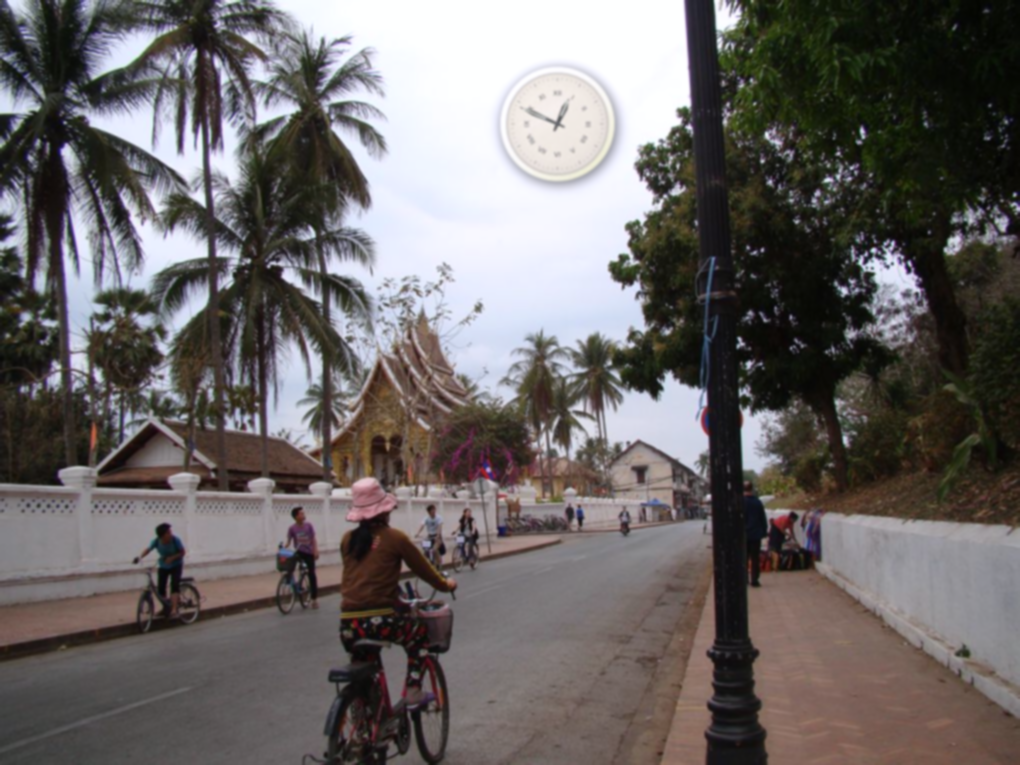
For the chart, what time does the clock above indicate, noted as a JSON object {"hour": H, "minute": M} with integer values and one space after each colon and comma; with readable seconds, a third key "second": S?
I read {"hour": 12, "minute": 49}
